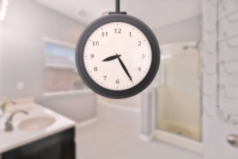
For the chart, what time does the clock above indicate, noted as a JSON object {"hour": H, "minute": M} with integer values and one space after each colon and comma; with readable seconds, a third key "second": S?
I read {"hour": 8, "minute": 25}
